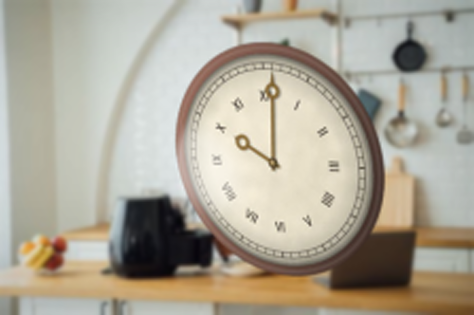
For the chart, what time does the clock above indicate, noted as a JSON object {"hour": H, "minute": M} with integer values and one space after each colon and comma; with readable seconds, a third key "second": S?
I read {"hour": 10, "minute": 1}
